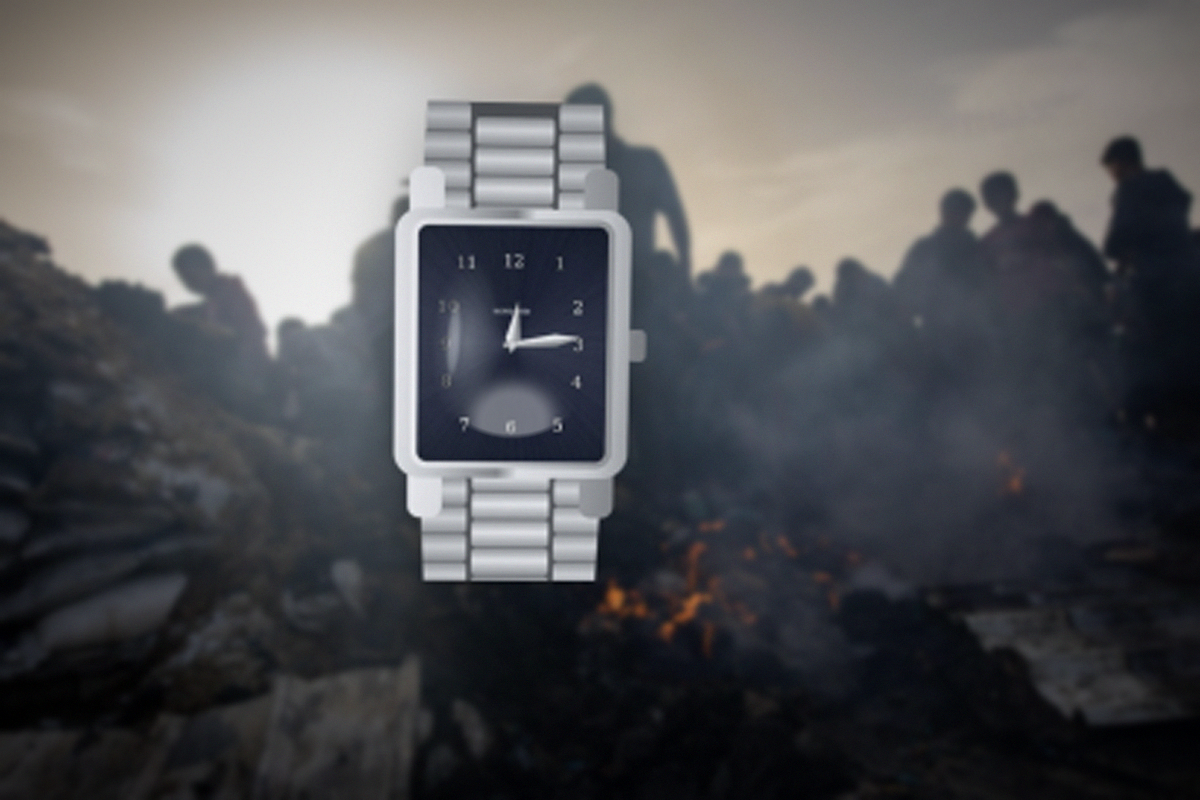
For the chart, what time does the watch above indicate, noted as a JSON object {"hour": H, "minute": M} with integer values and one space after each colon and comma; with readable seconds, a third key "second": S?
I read {"hour": 12, "minute": 14}
